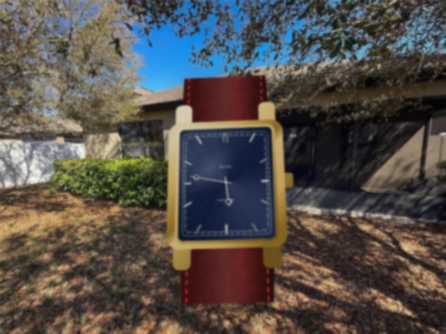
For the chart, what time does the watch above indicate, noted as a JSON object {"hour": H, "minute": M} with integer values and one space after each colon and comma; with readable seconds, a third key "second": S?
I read {"hour": 5, "minute": 47}
